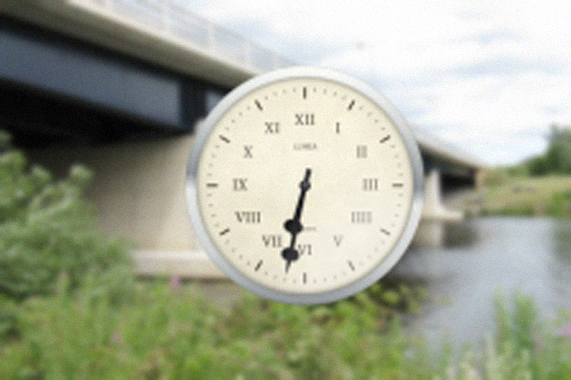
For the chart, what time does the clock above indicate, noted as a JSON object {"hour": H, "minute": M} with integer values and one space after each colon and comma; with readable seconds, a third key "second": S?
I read {"hour": 6, "minute": 32}
